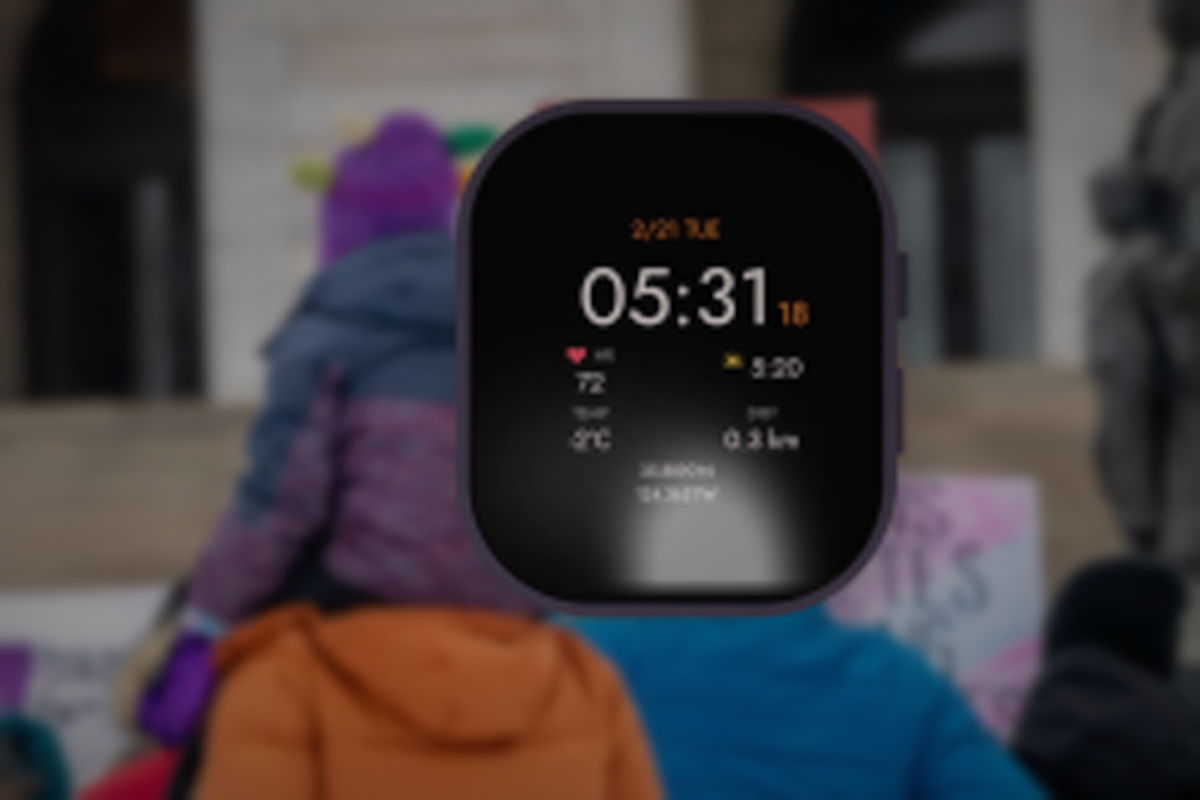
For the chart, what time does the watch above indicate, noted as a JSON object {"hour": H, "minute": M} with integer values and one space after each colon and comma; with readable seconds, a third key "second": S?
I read {"hour": 5, "minute": 31}
